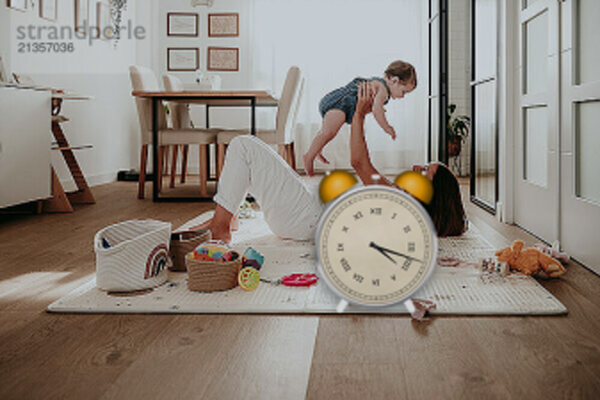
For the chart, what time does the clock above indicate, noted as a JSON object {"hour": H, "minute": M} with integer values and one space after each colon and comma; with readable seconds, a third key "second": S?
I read {"hour": 4, "minute": 18}
